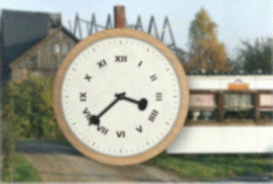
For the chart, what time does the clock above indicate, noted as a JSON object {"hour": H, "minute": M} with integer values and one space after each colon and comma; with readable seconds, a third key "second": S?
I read {"hour": 3, "minute": 38}
